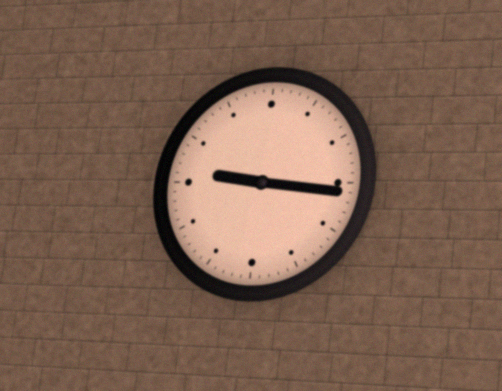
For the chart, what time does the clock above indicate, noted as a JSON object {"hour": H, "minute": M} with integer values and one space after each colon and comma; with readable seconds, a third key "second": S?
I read {"hour": 9, "minute": 16}
